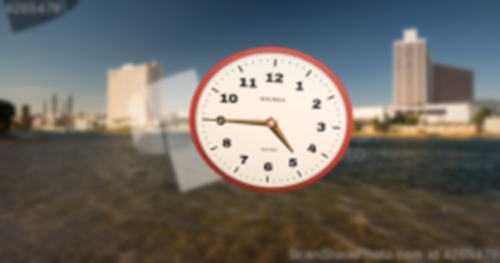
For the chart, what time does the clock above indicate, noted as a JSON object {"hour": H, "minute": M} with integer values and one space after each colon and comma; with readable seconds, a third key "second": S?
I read {"hour": 4, "minute": 45}
